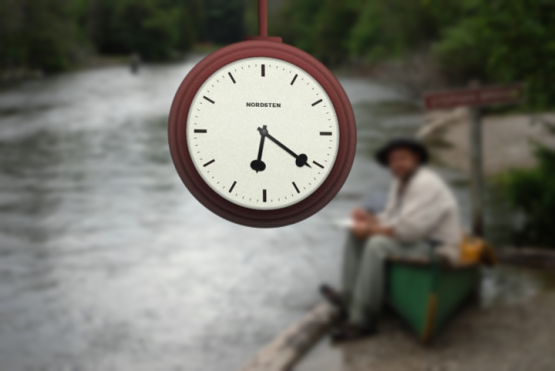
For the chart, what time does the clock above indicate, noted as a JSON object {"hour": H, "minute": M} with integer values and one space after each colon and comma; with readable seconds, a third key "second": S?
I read {"hour": 6, "minute": 21}
